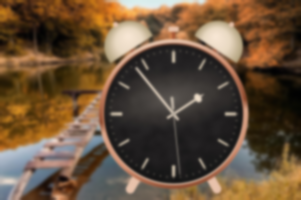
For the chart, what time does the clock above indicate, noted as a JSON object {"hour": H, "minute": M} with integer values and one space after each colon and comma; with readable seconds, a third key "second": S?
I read {"hour": 1, "minute": 53, "second": 29}
